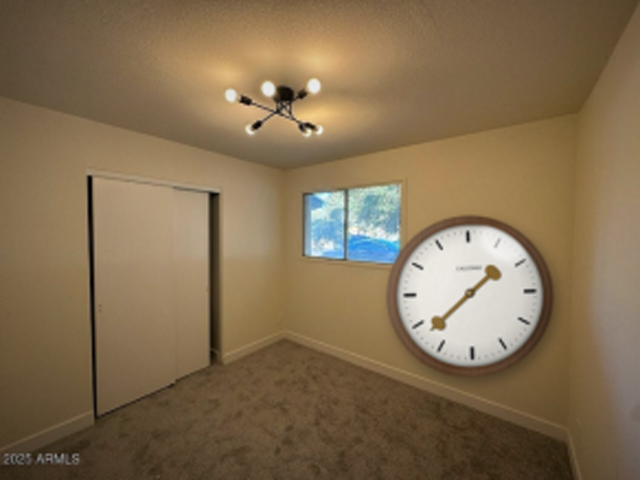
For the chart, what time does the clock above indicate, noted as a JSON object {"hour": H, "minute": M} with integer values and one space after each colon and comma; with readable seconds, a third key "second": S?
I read {"hour": 1, "minute": 38}
